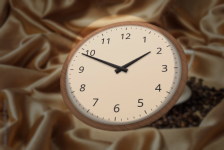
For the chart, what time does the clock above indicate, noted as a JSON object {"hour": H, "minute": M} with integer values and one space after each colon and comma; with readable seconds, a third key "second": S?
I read {"hour": 1, "minute": 49}
